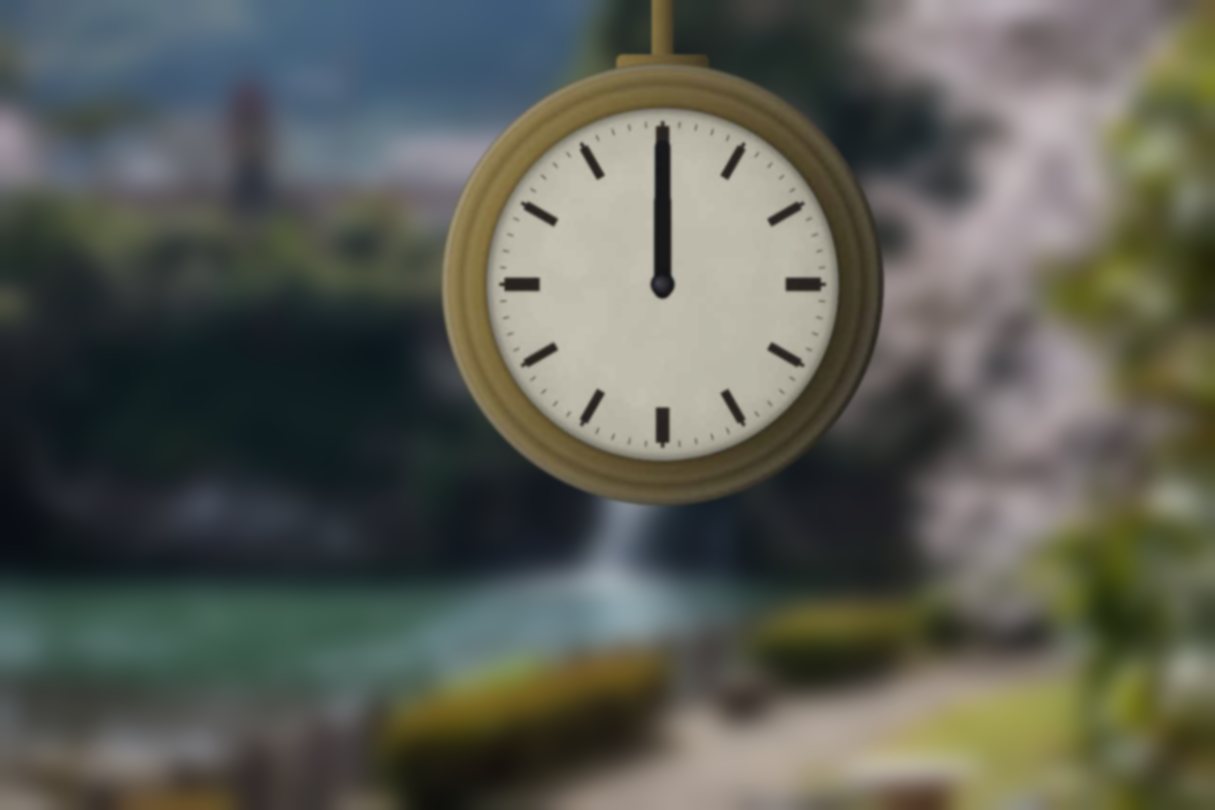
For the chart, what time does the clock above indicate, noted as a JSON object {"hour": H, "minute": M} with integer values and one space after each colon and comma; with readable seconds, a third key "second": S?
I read {"hour": 12, "minute": 0}
